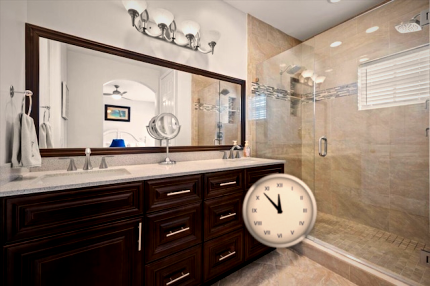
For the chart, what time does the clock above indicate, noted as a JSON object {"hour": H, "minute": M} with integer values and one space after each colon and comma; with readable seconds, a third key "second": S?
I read {"hour": 11, "minute": 53}
